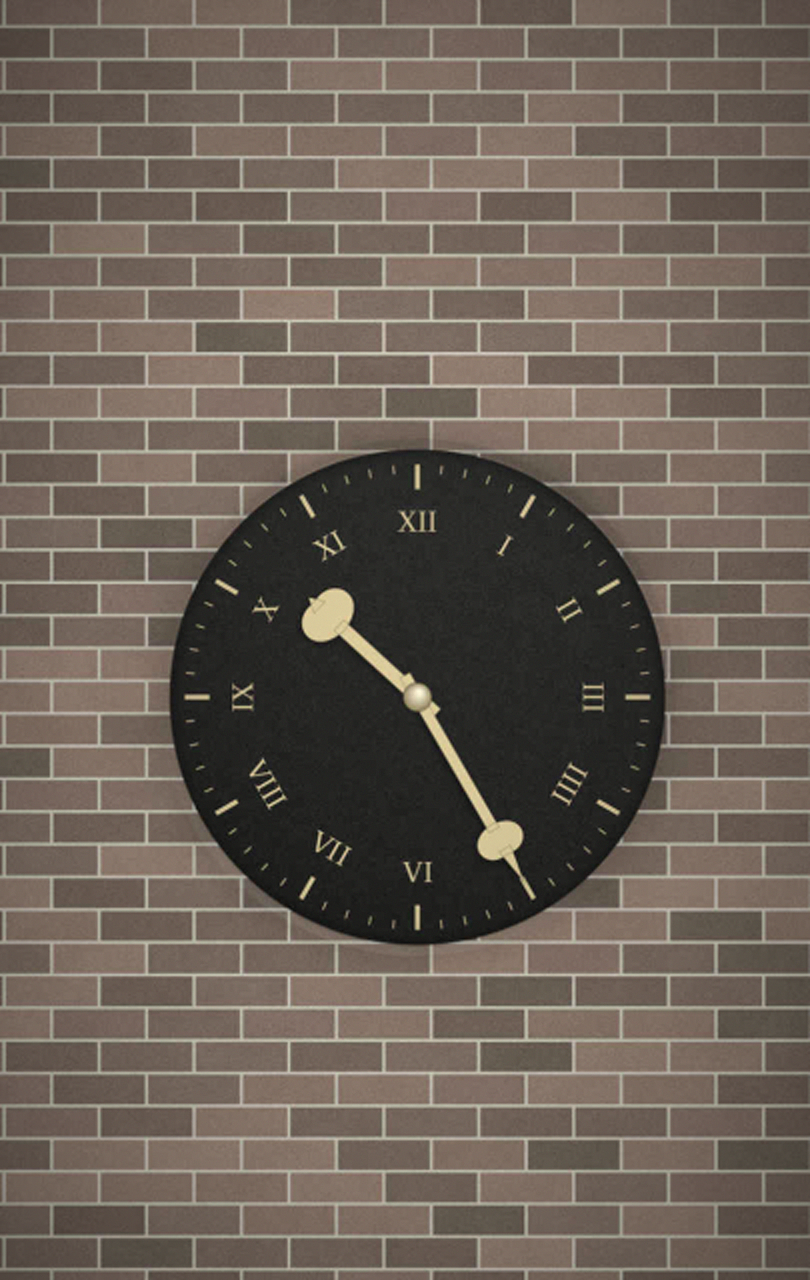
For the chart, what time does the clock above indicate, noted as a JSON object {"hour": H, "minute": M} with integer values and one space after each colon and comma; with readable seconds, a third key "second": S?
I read {"hour": 10, "minute": 25}
